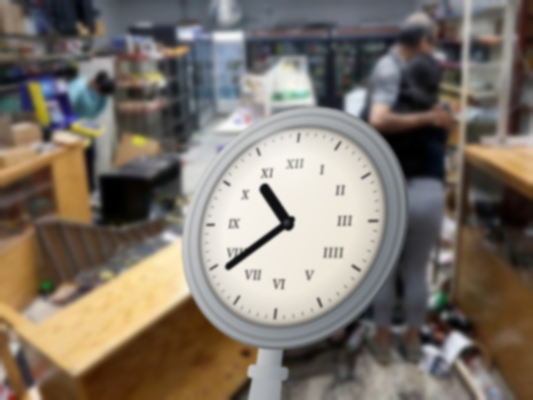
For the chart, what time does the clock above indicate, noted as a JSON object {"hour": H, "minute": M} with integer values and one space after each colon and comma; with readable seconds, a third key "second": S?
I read {"hour": 10, "minute": 39}
